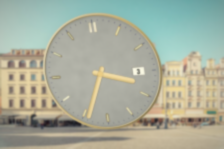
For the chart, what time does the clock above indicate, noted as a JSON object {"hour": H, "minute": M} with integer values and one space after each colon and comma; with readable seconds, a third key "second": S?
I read {"hour": 3, "minute": 34}
